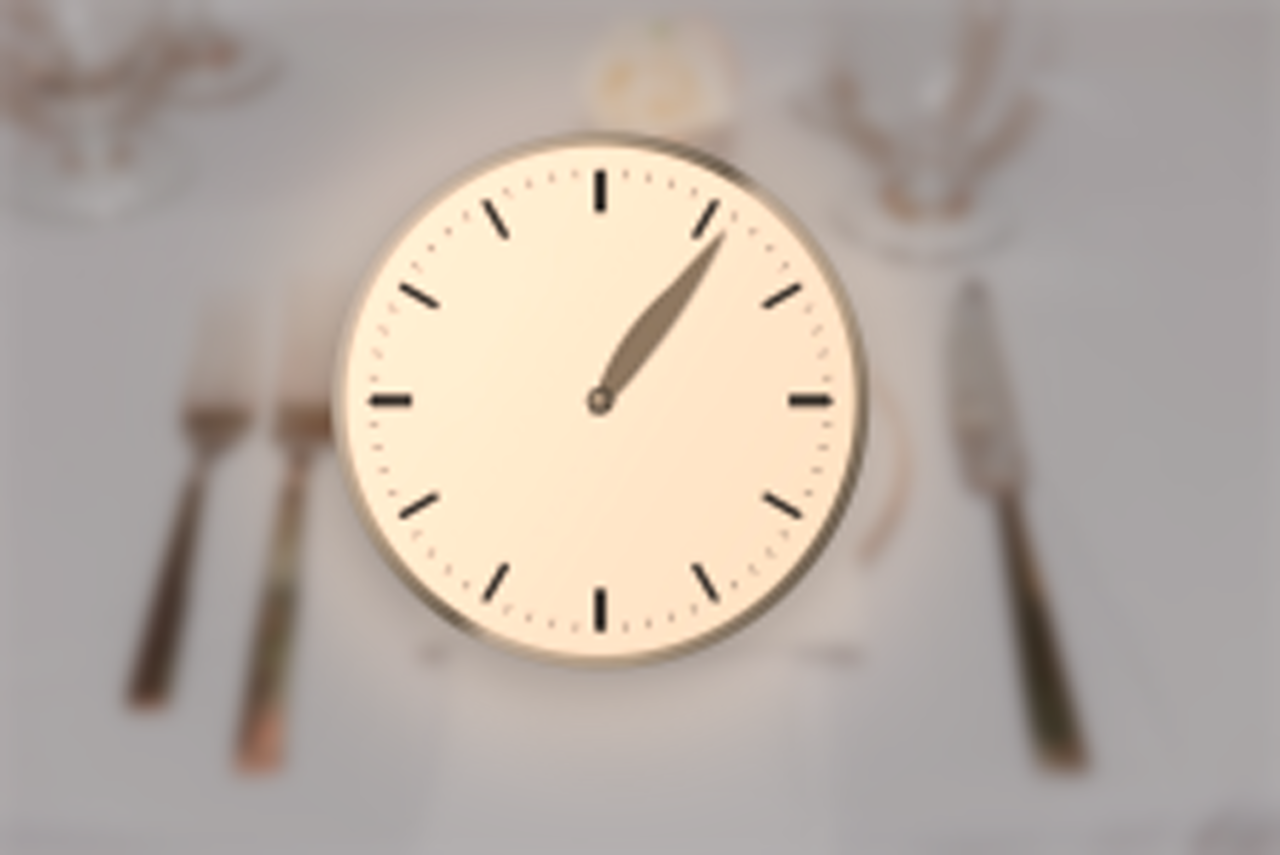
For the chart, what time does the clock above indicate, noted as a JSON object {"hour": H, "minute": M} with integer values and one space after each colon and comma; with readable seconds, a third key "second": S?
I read {"hour": 1, "minute": 6}
